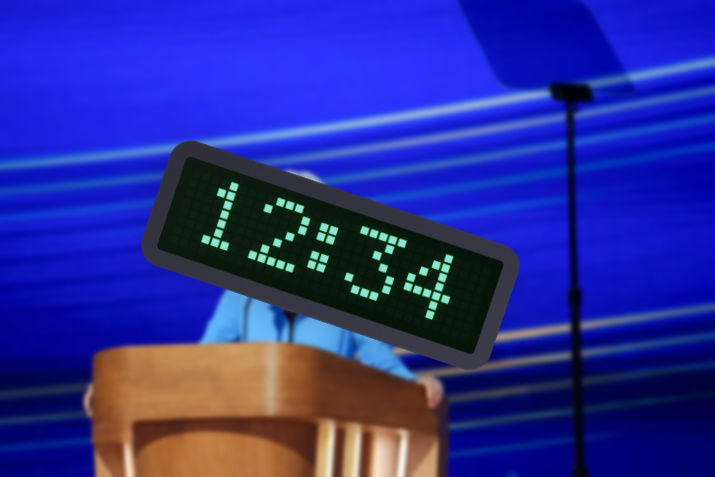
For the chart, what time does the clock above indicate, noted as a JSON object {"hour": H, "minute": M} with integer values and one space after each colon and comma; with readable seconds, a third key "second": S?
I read {"hour": 12, "minute": 34}
